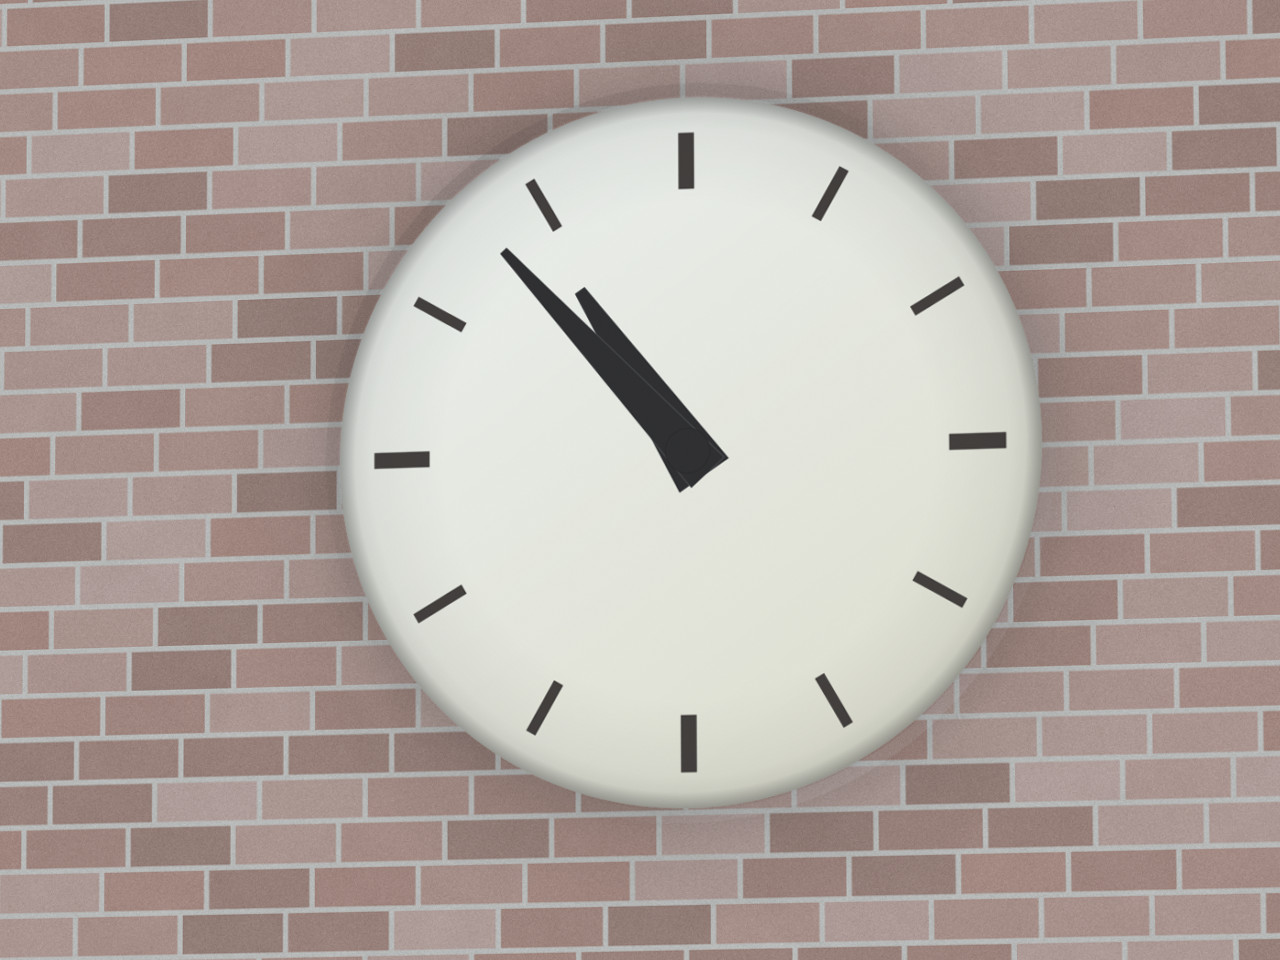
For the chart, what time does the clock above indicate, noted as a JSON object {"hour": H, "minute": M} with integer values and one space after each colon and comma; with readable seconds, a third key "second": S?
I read {"hour": 10, "minute": 53}
